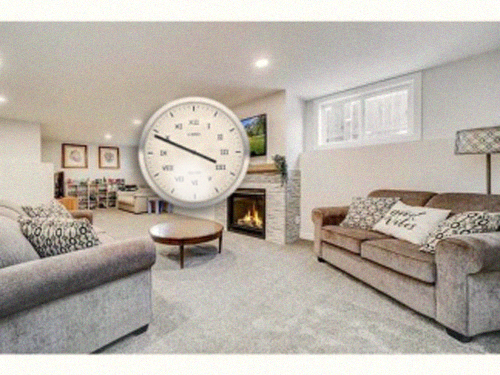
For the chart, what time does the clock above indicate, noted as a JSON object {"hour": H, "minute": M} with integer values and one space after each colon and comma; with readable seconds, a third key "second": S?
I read {"hour": 3, "minute": 49}
